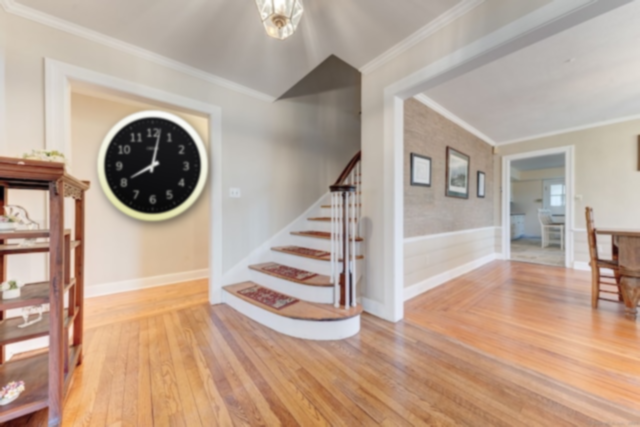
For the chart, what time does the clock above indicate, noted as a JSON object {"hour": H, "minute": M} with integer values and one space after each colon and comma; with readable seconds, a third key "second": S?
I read {"hour": 8, "minute": 2}
